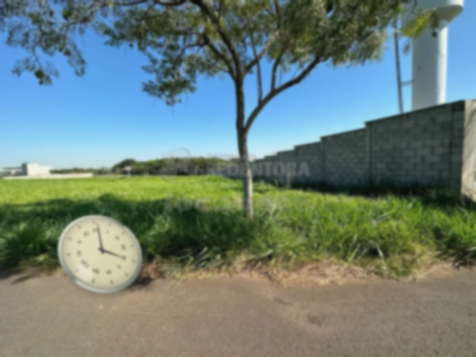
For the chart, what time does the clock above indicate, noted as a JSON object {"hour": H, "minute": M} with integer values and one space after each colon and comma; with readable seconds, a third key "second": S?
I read {"hour": 4, "minute": 1}
